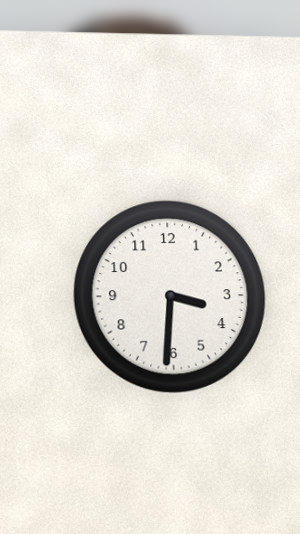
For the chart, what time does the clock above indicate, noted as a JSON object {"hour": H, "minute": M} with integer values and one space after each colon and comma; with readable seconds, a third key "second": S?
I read {"hour": 3, "minute": 31}
